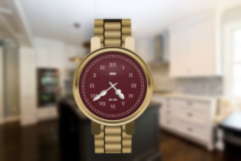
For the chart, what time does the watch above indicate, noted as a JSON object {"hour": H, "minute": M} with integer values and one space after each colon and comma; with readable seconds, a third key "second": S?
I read {"hour": 4, "minute": 39}
